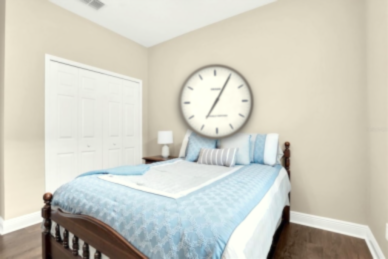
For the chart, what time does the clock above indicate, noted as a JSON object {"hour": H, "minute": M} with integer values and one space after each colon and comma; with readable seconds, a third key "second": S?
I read {"hour": 7, "minute": 5}
